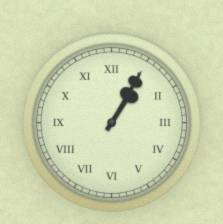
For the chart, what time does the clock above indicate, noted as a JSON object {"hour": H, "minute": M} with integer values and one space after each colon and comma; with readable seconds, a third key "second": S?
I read {"hour": 1, "minute": 5}
